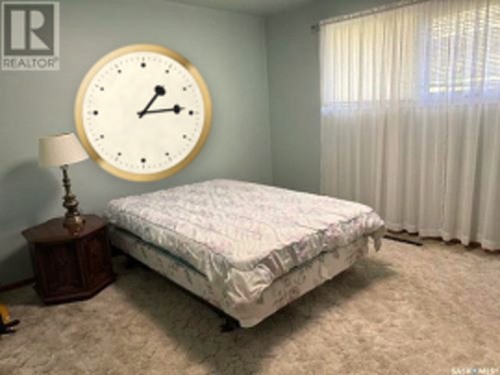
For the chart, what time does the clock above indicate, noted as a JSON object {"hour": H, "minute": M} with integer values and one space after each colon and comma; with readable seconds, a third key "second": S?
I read {"hour": 1, "minute": 14}
